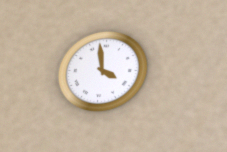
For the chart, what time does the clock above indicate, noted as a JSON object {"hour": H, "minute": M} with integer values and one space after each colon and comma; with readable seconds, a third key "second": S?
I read {"hour": 3, "minute": 58}
